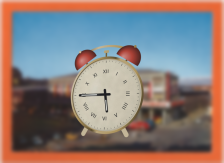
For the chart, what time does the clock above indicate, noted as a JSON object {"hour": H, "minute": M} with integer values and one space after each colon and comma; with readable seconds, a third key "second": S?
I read {"hour": 5, "minute": 45}
